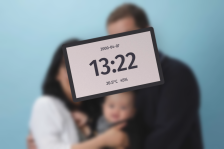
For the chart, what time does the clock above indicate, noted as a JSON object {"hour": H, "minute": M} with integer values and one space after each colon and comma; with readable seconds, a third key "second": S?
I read {"hour": 13, "minute": 22}
